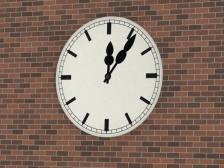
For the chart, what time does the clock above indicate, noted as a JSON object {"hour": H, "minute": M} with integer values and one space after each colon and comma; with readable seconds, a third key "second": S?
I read {"hour": 12, "minute": 6}
